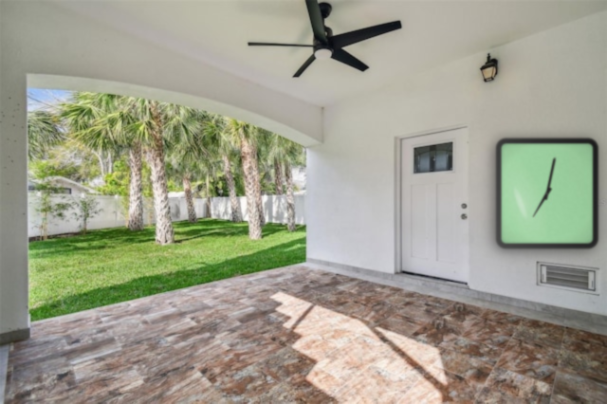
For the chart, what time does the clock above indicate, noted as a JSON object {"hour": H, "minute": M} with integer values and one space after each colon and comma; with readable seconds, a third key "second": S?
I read {"hour": 7, "minute": 2}
